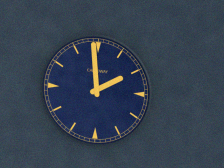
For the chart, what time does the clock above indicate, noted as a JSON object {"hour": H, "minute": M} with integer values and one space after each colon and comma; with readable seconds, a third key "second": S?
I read {"hour": 1, "minute": 59}
